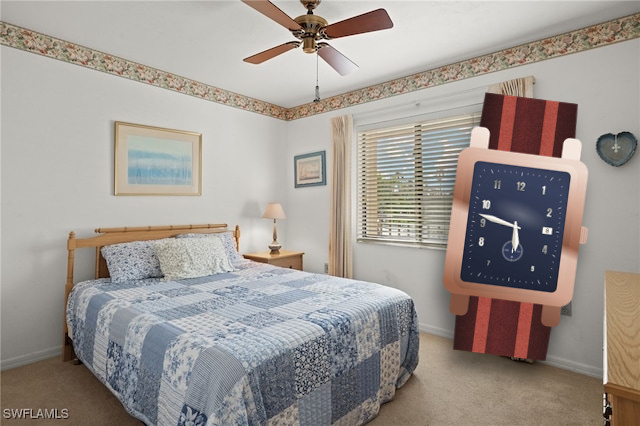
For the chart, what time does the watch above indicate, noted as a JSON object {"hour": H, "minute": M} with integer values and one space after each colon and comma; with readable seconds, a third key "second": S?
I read {"hour": 5, "minute": 47}
